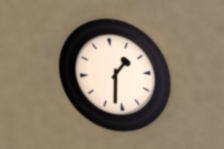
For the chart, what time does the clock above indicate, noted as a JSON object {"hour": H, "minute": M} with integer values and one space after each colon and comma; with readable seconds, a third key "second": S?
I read {"hour": 1, "minute": 32}
